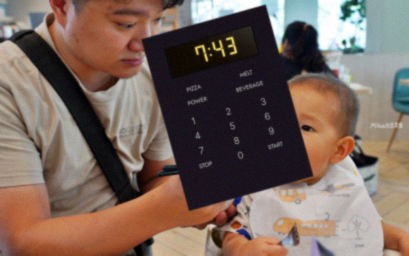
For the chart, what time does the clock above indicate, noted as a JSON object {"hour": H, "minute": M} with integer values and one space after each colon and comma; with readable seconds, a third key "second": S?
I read {"hour": 7, "minute": 43}
